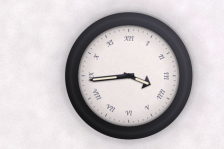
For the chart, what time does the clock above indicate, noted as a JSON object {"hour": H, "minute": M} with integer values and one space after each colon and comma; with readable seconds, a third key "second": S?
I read {"hour": 3, "minute": 44}
